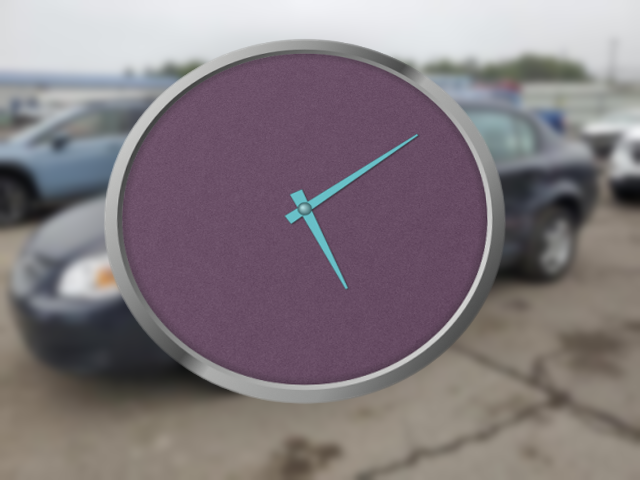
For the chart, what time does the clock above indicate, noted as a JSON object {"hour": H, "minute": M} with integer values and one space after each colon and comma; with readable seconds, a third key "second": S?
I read {"hour": 5, "minute": 9}
